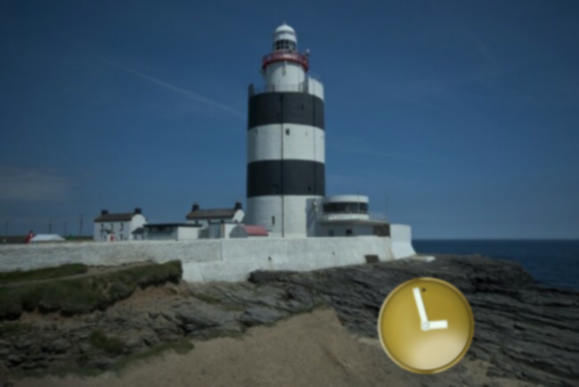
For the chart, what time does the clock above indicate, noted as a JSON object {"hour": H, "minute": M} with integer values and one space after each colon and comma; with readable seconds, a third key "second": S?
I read {"hour": 2, "minute": 58}
